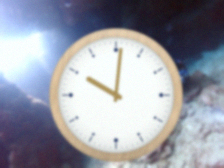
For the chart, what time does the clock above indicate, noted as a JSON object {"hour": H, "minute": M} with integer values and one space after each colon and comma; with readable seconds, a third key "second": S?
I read {"hour": 10, "minute": 1}
